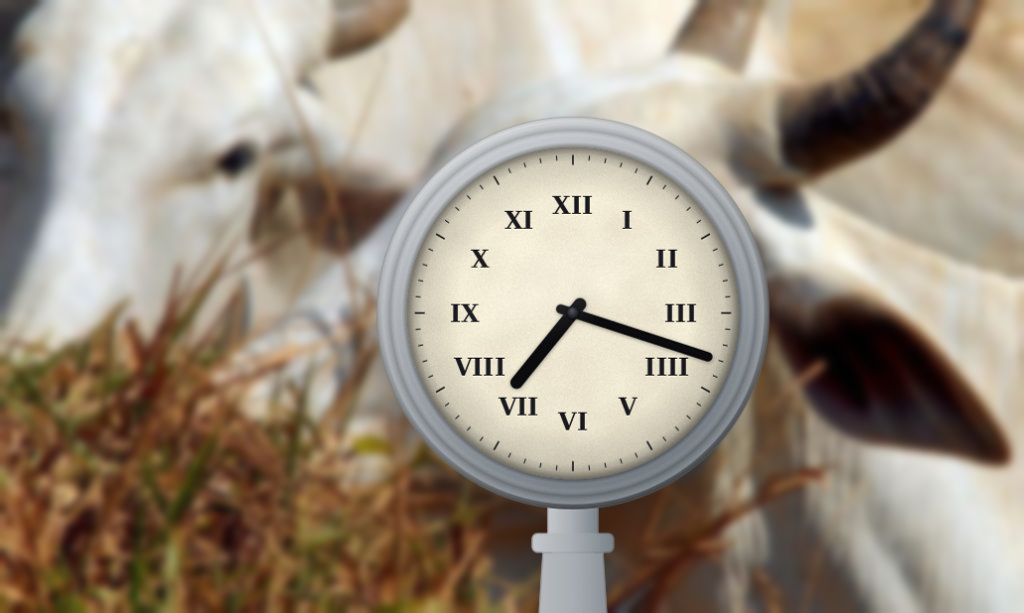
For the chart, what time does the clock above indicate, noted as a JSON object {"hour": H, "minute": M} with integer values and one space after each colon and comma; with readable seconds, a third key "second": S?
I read {"hour": 7, "minute": 18}
